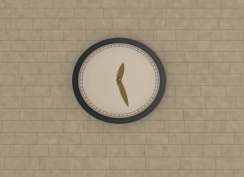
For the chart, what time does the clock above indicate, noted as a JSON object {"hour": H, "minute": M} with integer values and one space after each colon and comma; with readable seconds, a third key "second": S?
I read {"hour": 12, "minute": 27}
